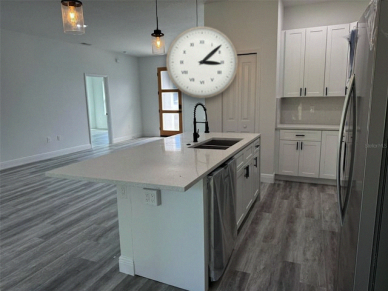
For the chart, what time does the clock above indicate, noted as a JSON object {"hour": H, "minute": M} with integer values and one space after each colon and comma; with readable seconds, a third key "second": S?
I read {"hour": 3, "minute": 8}
